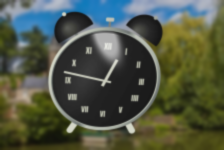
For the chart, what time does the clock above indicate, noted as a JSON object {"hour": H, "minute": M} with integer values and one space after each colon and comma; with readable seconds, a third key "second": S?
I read {"hour": 12, "minute": 47}
